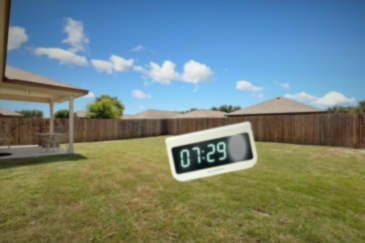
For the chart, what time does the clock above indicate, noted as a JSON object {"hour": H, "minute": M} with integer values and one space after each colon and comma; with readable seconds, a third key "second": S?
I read {"hour": 7, "minute": 29}
